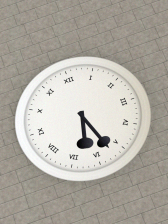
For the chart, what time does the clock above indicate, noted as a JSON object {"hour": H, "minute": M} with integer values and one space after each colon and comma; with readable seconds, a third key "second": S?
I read {"hour": 6, "minute": 27}
